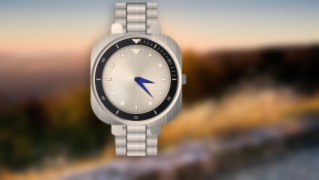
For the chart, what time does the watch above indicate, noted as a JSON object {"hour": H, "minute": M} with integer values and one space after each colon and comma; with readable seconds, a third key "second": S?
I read {"hour": 3, "minute": 23}
